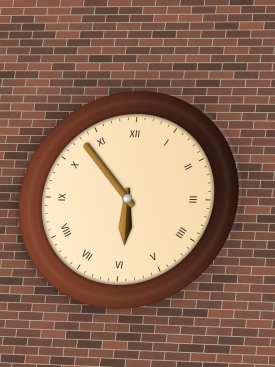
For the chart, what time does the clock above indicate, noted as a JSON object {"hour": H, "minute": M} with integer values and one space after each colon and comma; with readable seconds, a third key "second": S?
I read {"hour": 5, "minute": 53}
